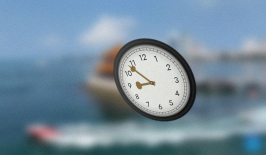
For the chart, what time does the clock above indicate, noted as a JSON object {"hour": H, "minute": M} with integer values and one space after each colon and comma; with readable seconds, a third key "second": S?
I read {"hour": 8, "minute": 53}
